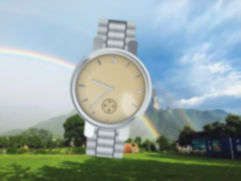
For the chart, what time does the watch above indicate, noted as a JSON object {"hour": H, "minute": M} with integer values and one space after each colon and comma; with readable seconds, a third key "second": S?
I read {"hour": 9, "minute": 37}
